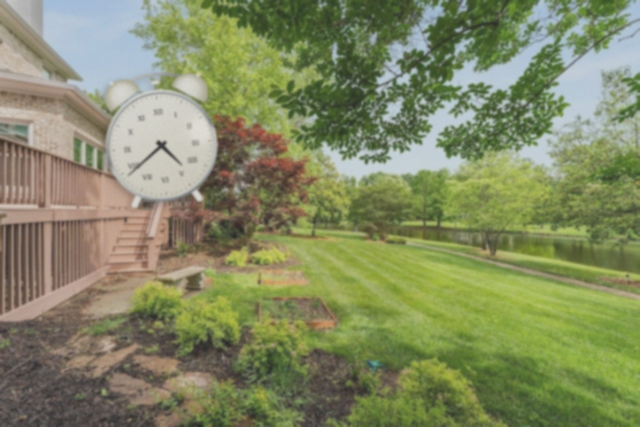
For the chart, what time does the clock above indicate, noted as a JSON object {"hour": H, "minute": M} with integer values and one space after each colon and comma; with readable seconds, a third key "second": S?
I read {"hour": 4, "minute": 39}
